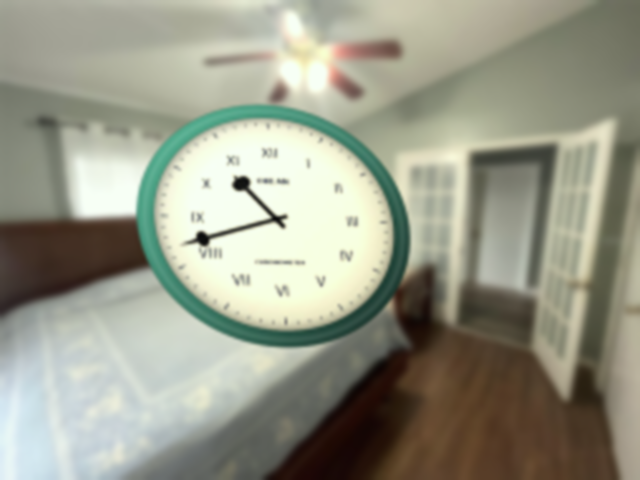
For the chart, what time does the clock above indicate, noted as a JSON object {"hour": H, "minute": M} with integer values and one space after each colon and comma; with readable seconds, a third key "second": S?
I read {"hour": 10, "minute": 42}
